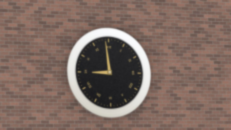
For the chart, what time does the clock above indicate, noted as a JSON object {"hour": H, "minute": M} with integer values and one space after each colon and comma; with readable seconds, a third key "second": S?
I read {"hour": 8, "minute": 59}
